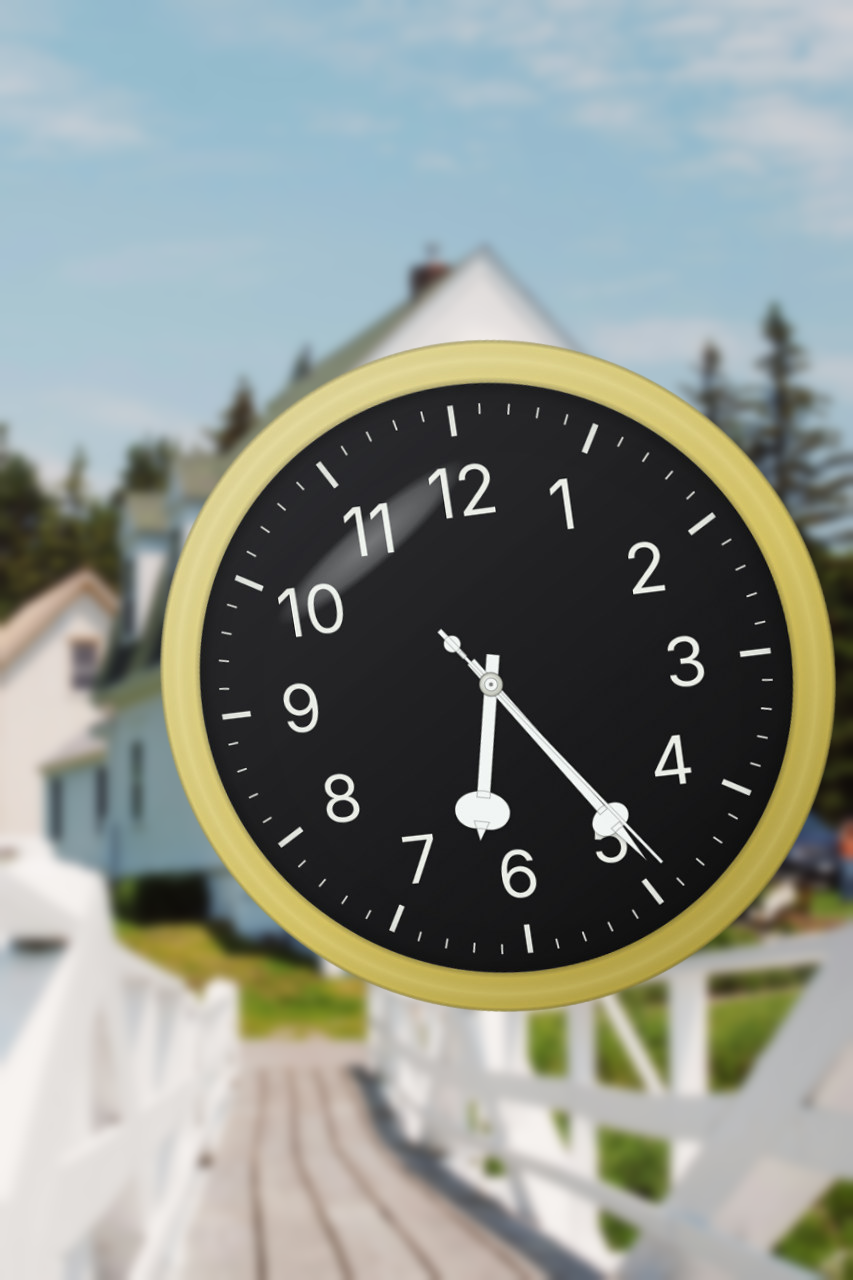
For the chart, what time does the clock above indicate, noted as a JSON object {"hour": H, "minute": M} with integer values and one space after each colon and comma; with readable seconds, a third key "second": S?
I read {"hour": 6, "minute": 24, "second": 24}
